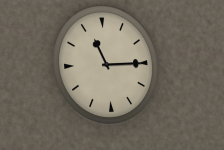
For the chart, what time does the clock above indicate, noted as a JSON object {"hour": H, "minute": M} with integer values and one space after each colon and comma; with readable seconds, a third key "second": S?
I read {"hour": 11, "minute": 15}
